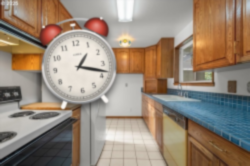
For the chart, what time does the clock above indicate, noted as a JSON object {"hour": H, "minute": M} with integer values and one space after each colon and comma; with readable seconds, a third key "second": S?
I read {"hour": 1, "minute": 18}
